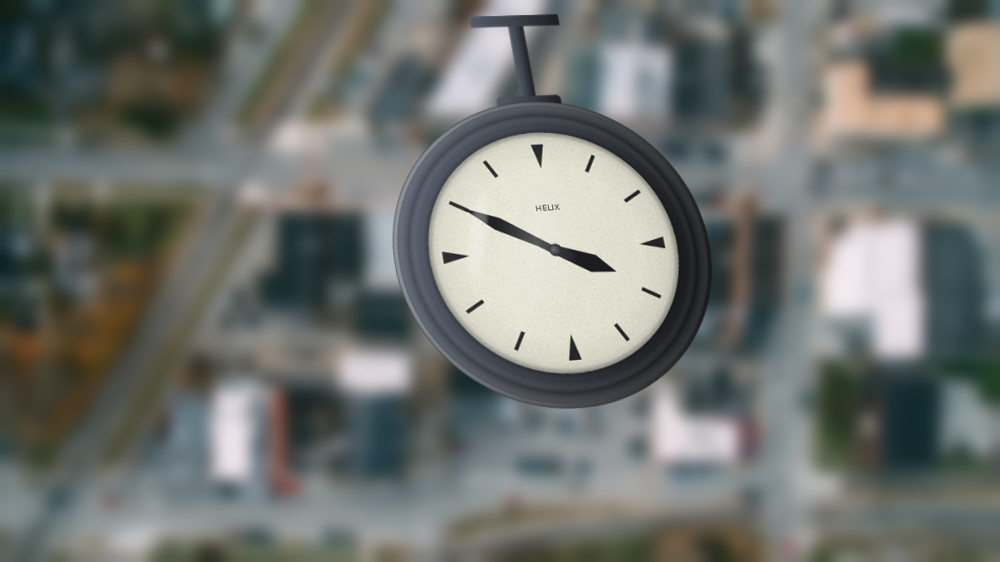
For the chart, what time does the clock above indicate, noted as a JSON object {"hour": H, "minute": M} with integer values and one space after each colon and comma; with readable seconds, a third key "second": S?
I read {"hour": 3, "minute": 50}
